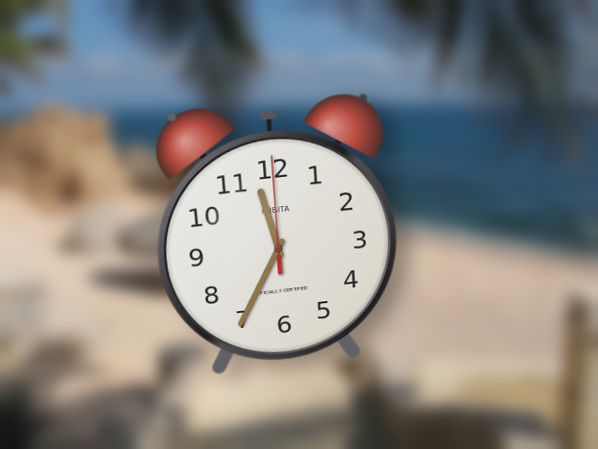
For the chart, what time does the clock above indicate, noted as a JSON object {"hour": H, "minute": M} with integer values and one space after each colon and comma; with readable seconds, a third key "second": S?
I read {"hour": 11, "minute": 35, "second": 0}
